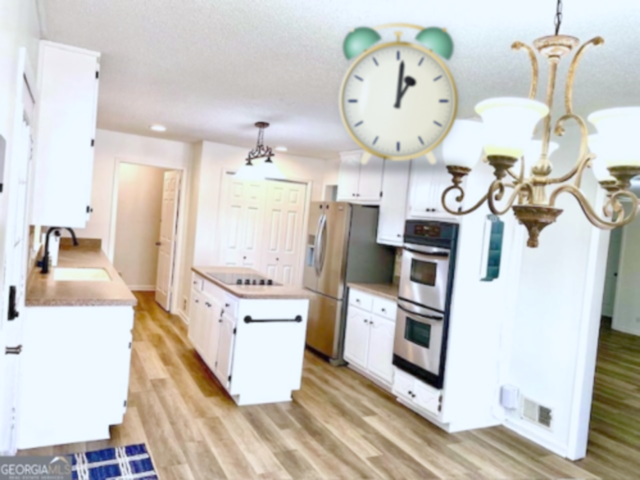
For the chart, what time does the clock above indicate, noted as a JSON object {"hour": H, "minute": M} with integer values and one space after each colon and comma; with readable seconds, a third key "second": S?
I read {"hour": 1, "minute": 1}
